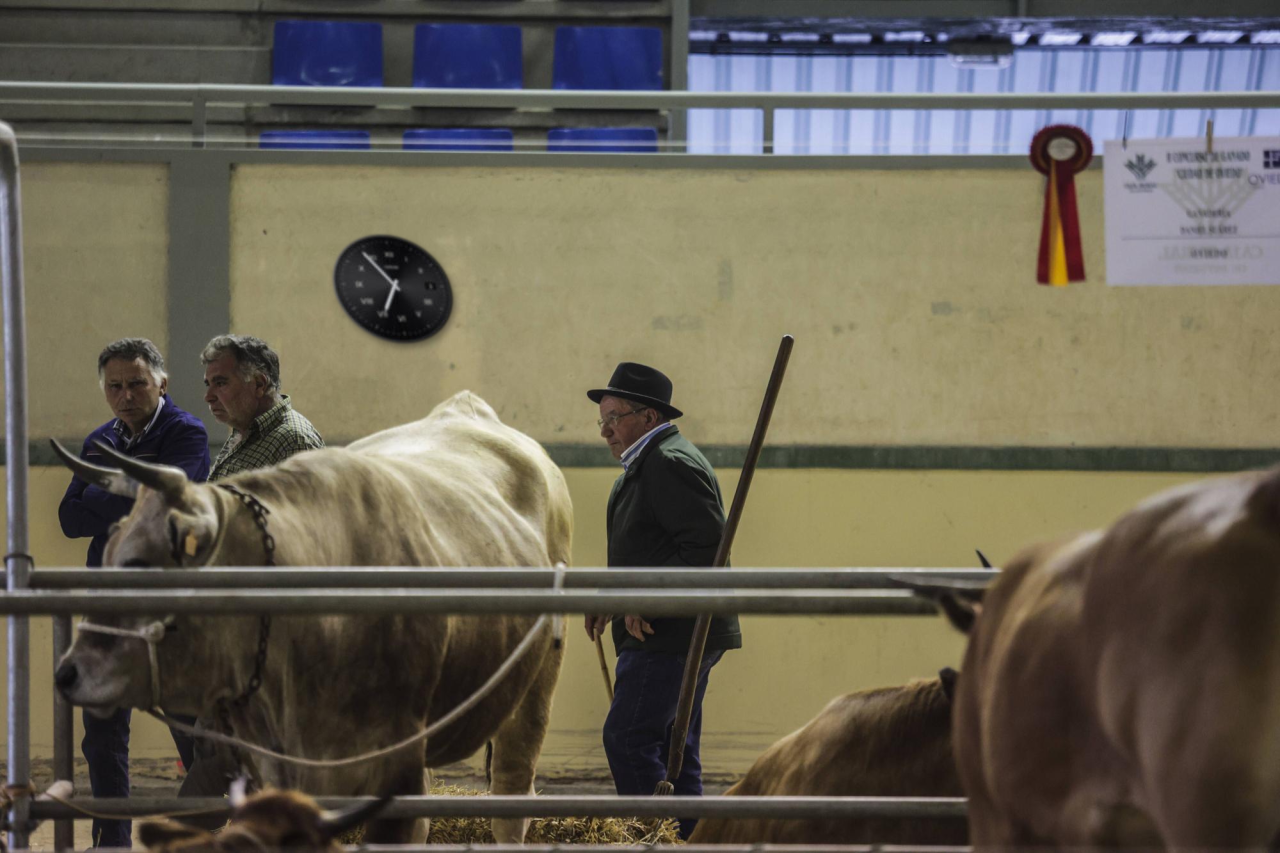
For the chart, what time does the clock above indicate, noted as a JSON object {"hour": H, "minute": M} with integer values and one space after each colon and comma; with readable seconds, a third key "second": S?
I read {"hour": 6, "minute": 54}
